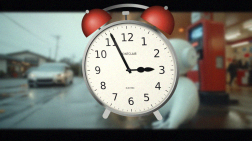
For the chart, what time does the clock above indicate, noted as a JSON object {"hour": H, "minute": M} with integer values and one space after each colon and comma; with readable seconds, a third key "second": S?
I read {"hour": 2, "minute": 56}
